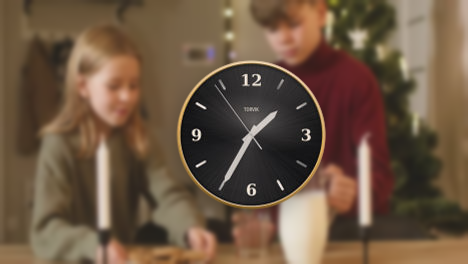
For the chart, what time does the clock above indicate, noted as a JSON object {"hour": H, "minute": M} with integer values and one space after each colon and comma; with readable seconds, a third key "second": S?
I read {"hour": 1, "minute": 34, "second": 54}
